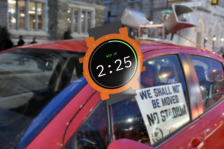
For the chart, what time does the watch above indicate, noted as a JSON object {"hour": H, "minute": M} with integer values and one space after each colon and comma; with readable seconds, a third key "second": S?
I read {"hour": 2, "minute": 25}
